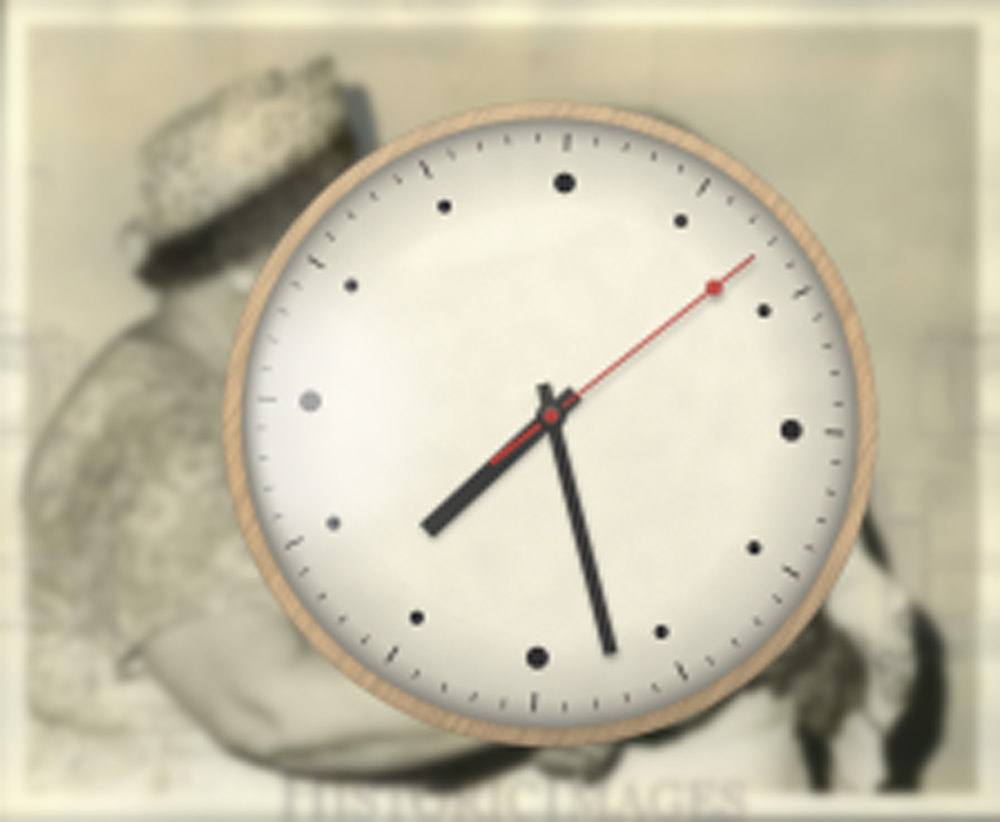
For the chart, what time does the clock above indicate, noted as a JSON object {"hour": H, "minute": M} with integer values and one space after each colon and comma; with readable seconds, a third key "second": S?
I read {"hour": 7, "minute": 27, "second": 8}
